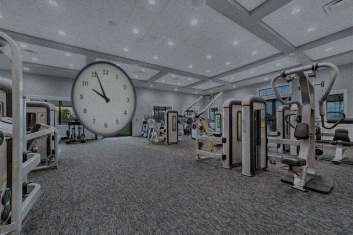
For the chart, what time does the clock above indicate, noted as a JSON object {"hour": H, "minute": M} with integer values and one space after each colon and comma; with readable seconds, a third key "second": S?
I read {"hour": 9, "minute": 56}
